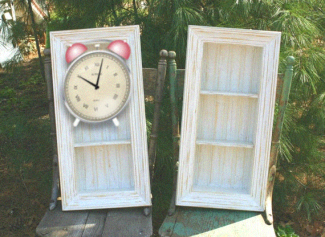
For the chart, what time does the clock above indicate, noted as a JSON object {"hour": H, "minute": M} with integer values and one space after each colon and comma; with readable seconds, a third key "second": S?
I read {"hour": 10, "minute": 2}
